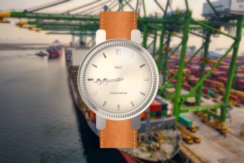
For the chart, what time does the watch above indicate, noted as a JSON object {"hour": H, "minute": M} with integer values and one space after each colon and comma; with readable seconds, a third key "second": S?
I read {"hour": 8, "minute": 44}
